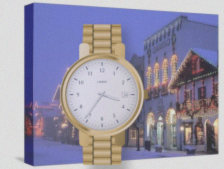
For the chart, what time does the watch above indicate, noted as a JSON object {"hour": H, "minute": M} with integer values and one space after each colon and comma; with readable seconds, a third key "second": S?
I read {"hour": 3, "minute": 36}
